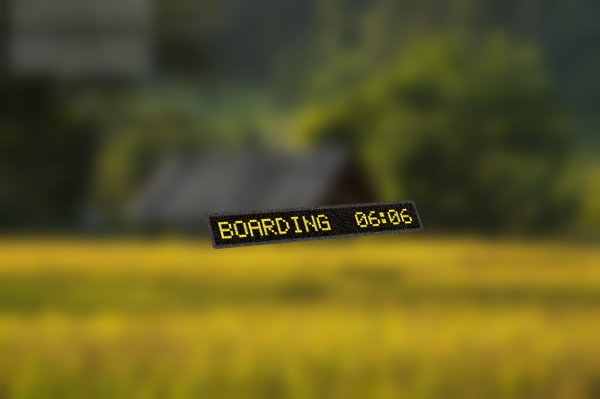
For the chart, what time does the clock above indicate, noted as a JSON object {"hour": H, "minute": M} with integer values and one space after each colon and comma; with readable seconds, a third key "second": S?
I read {"hour": 6, "minute": 6}
